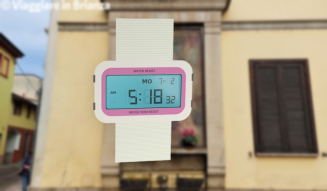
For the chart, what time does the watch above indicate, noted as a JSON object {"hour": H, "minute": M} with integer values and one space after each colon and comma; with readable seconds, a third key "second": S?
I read {"hour": 5, "minute": 18, "second": 32}
